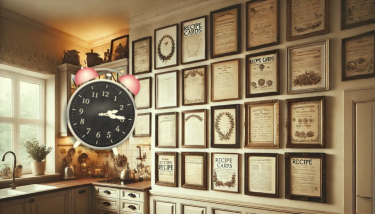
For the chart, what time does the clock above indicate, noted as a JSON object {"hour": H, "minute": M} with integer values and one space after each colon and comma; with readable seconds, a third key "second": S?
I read {"hour": 2, "minute": 15}
